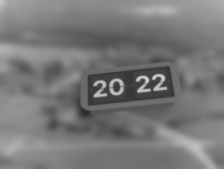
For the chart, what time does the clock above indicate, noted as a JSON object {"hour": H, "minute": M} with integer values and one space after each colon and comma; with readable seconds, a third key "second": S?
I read {"hour": 20, "minute": 22}
